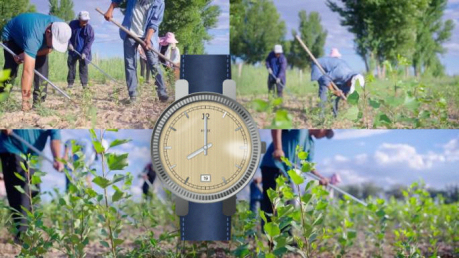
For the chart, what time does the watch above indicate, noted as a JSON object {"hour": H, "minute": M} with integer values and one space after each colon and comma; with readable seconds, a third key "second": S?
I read {"hour": 8, "minute": 0}
